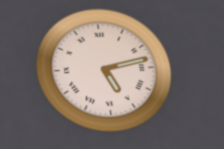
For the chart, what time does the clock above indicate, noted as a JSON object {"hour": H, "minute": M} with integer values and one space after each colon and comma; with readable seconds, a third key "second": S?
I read {"hour": 5, "minute": 13}
